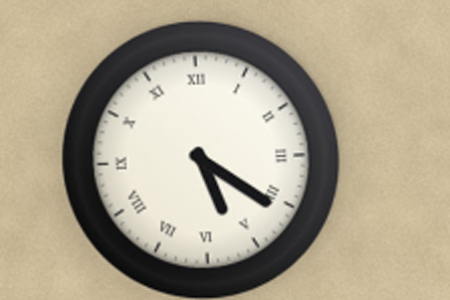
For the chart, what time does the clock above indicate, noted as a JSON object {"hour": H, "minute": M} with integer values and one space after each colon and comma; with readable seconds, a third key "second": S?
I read {"hour": 5, "minute": 21}
